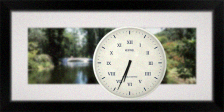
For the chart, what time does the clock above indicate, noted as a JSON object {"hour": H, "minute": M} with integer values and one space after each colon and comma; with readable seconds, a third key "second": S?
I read {"hour": 6, "minute": 34}
